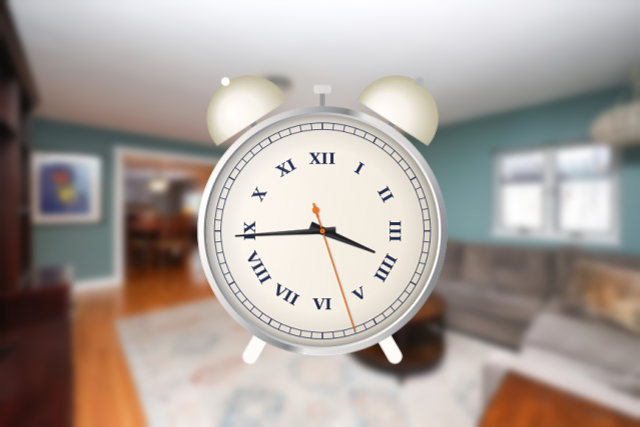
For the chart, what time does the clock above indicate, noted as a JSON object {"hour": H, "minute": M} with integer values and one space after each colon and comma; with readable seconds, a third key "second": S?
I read {"hour": 3, "minute": 44, "second": 27}
